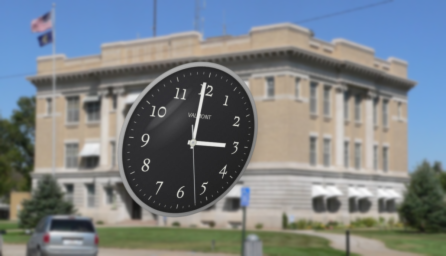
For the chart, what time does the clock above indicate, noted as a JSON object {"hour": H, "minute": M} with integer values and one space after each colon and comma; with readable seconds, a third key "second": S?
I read {"hour": 2, "minute": 59, "second": 27}
